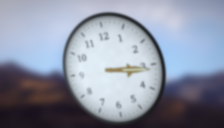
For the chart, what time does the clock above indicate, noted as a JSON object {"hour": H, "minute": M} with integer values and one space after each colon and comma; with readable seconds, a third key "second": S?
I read {"hour": 3, "minute": 16}
